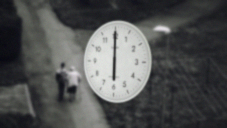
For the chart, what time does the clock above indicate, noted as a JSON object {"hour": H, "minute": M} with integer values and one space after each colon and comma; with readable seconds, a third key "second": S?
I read {"hour": 6, "minute": 0}
